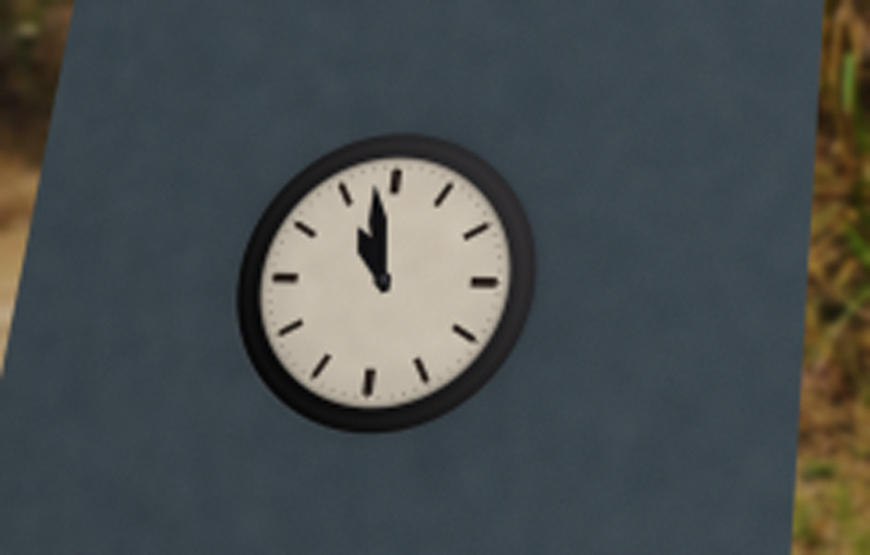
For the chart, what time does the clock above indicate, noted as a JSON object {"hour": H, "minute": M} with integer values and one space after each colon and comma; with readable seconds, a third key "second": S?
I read {"hour": 10, "minute": 58}
